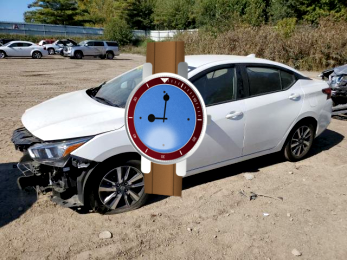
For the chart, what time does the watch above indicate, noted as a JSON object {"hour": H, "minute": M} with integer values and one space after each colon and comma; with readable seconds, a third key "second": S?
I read {"hour": 9, "minute": 1}
